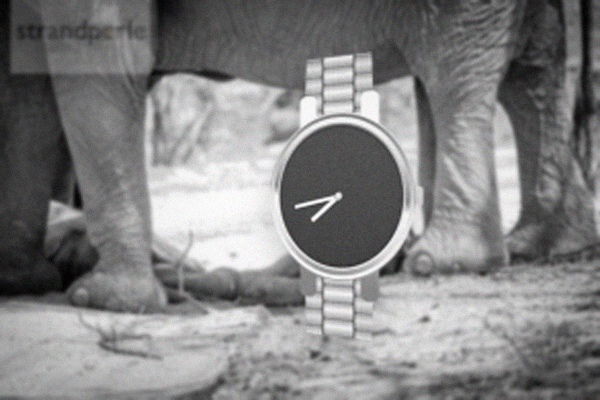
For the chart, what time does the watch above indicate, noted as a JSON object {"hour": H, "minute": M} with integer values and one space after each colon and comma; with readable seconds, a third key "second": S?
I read {"hour": 7, "minute": 43}
